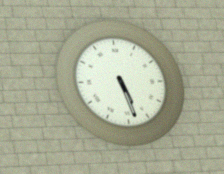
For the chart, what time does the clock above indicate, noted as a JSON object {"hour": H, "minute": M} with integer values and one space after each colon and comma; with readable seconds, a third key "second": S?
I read {"hour": 5, "minute": 28}
